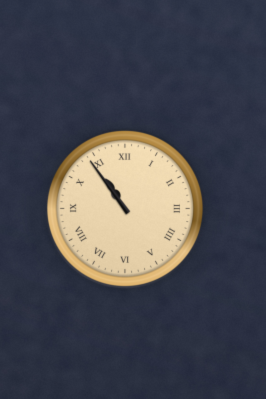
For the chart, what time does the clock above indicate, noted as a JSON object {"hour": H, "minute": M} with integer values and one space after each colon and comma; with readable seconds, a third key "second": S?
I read {"hour": 10, "minute": 54}
